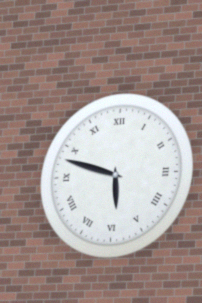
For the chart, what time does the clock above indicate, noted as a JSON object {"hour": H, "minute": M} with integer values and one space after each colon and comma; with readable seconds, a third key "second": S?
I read {"hour": 5, "minute": 48}
